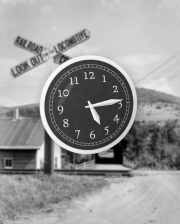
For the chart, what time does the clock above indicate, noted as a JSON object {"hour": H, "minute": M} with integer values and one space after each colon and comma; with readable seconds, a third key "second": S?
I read {"hour": 5, "minute": 14}
